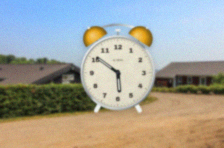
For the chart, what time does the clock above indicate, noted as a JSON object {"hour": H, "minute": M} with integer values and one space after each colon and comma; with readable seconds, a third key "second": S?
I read {"hour": 5, "minute": 51}
